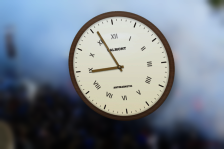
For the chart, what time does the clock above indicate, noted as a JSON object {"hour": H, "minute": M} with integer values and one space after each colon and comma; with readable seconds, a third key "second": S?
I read {"hour": 8, "minute": 56}
